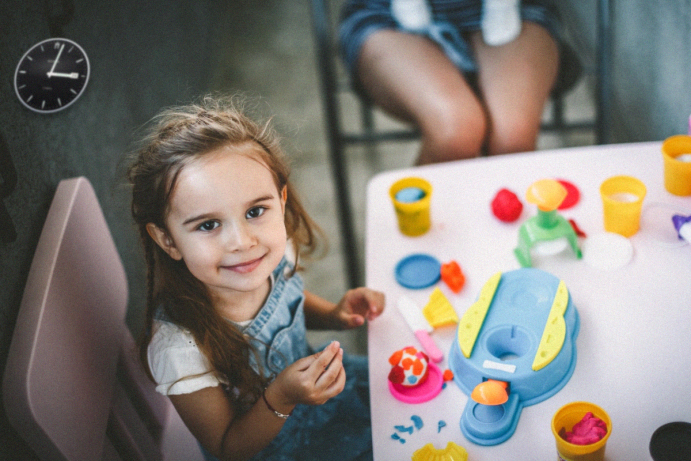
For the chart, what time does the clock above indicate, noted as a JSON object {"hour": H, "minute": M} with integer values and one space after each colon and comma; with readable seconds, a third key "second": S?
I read {"hour": 3, "minute": 2}
